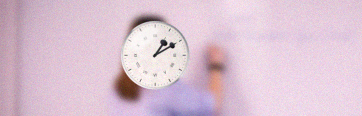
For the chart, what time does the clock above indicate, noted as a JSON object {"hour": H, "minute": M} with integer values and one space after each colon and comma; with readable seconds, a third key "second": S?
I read {"hour": 1, "minute": 10}
